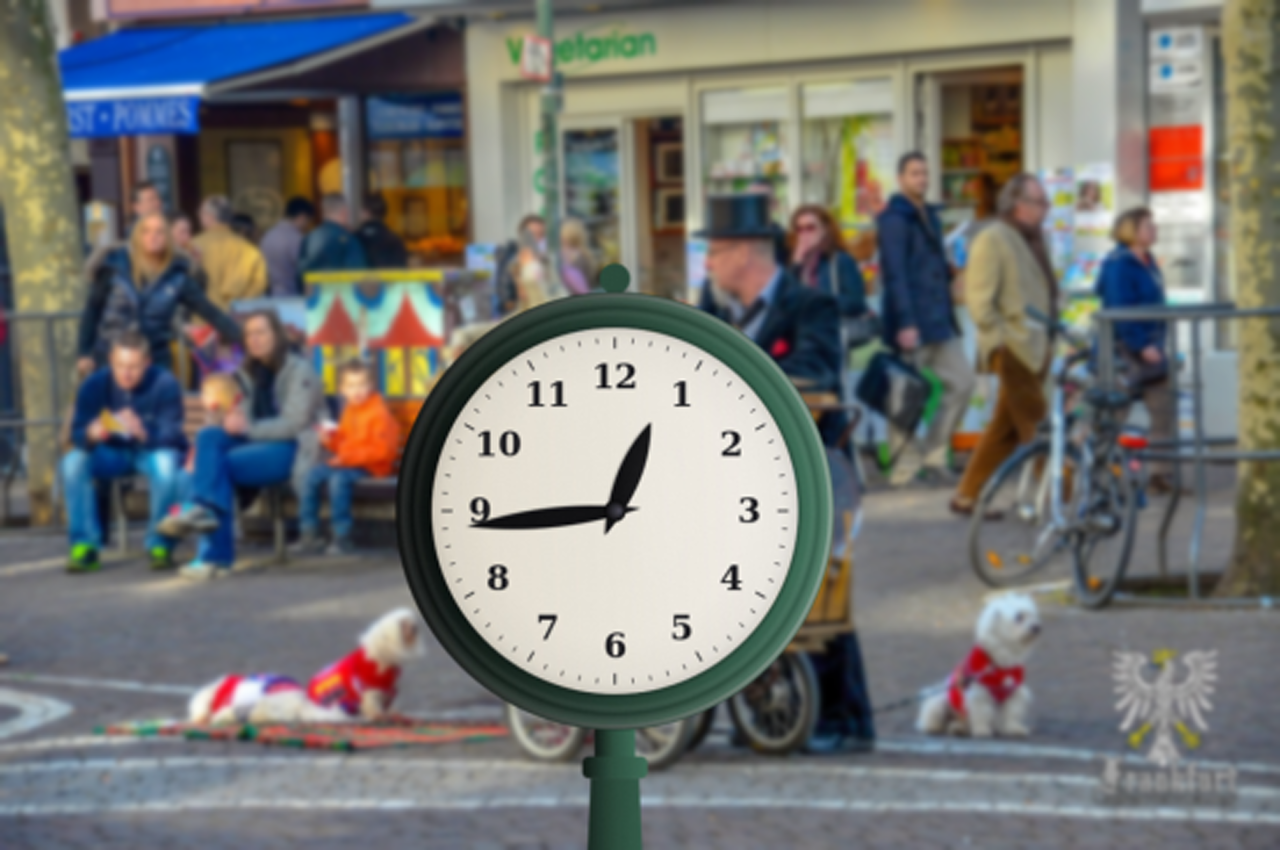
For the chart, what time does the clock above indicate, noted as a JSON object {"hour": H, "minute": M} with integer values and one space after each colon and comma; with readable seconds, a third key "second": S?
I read {"hour": 12, "minute": 44}
